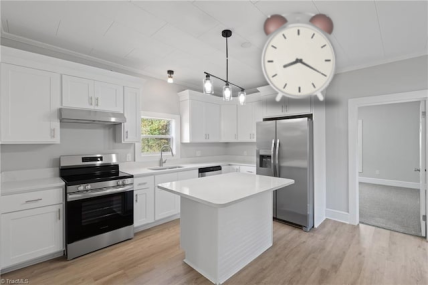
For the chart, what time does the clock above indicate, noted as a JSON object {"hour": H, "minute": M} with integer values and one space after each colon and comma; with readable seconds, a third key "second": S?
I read {"hour": 8, "minute": 20}
